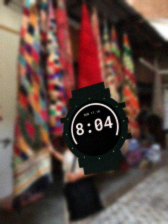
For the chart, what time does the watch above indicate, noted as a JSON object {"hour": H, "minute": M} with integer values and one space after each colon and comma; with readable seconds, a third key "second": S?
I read {"hour": 8, "minute": 4}
